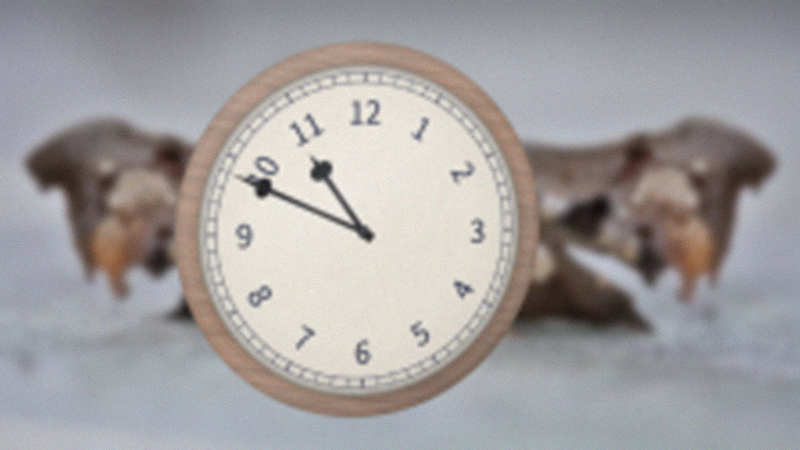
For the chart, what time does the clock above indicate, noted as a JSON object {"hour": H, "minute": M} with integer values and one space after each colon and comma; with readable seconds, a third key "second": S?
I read {"hour": 10, "minute": 49}
